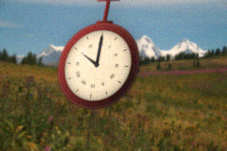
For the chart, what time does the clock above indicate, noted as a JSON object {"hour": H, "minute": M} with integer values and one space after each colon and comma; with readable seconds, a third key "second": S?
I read {"hour": 10, "minute": 0}
